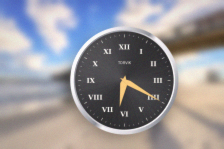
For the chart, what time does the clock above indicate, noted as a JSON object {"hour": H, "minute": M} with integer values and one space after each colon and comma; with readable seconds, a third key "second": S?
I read {"hour": 6, "minute": 20}
